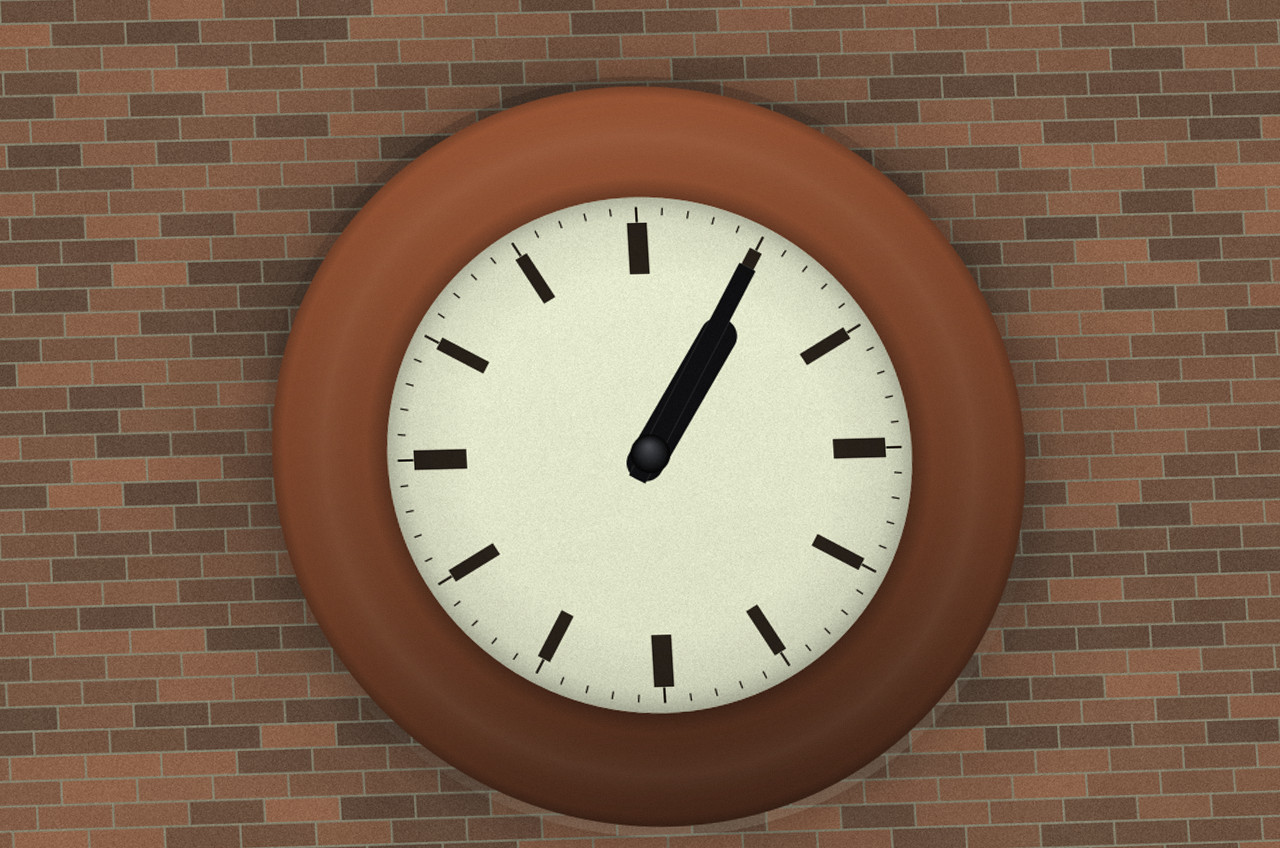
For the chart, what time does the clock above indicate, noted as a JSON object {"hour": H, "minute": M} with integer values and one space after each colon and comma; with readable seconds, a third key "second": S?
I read {"hour": 1, "minute": 5}
